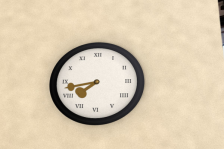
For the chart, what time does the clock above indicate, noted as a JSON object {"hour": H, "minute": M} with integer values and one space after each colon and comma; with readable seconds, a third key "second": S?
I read {"hour": 7, "minute": 43}
